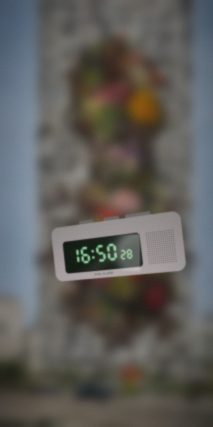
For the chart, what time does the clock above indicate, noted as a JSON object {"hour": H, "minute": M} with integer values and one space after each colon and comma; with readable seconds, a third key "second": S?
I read {"hour": 16, "minute": 50, "second": 28}
